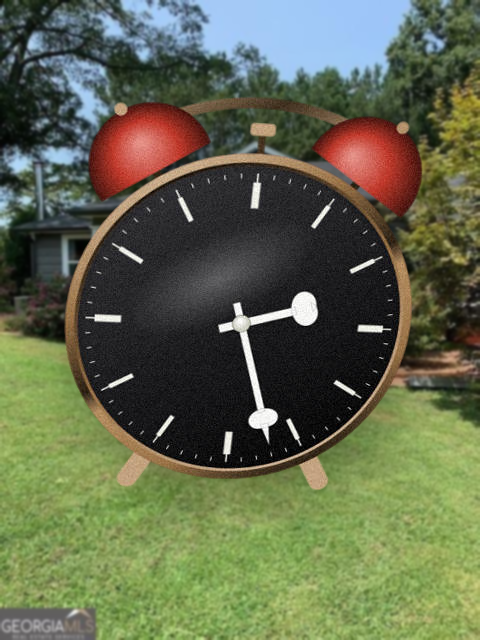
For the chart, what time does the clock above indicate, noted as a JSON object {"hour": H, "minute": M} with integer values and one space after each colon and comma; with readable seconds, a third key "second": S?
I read {"hour": 2, "minute": 27}
